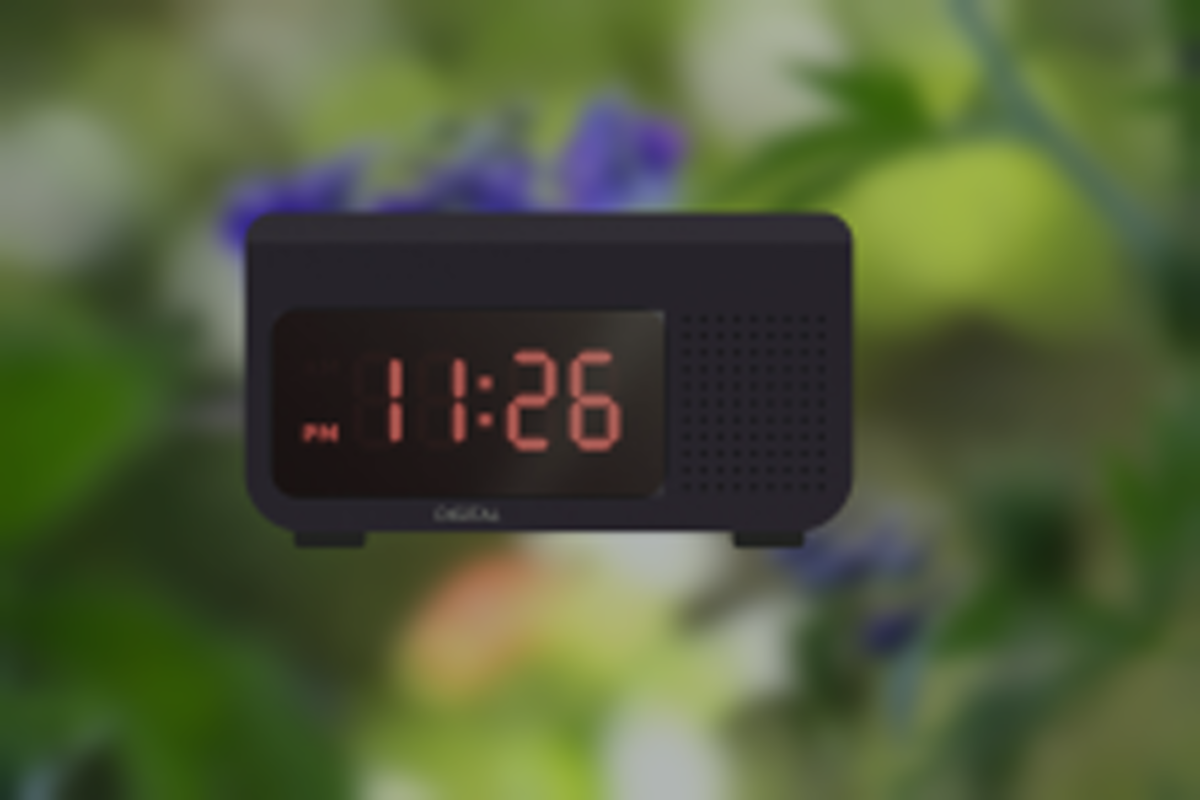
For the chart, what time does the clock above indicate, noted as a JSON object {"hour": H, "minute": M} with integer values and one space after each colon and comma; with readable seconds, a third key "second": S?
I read {"hour": 11, "minute": 26}
